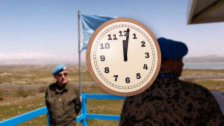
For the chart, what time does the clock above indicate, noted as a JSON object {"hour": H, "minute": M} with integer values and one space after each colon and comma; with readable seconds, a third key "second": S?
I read {"hour": 12, "minute": 2}
